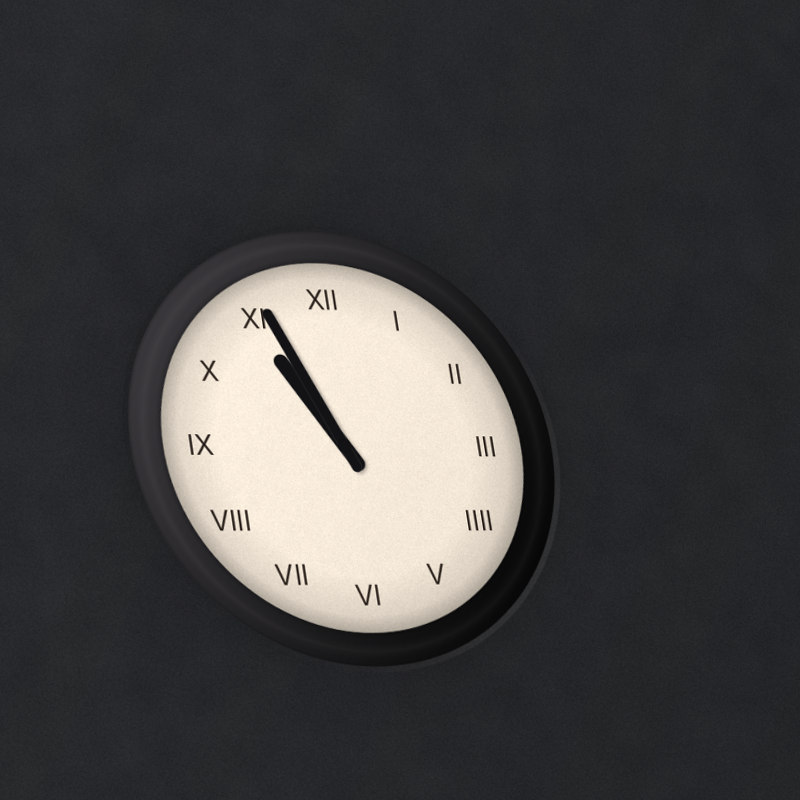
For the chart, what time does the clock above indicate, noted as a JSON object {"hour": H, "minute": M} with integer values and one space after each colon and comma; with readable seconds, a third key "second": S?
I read {"hour": 10, "minute": 56}
